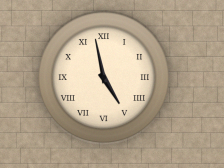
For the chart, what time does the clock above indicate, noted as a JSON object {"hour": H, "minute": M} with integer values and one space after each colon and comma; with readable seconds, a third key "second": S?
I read {"hour": 4, "minute": 58}
